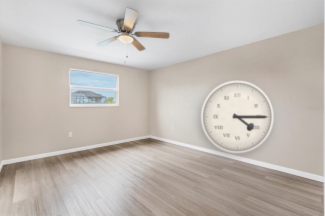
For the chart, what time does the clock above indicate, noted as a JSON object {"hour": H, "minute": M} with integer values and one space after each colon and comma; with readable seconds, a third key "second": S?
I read {"hour": 4, "minute": 15}
